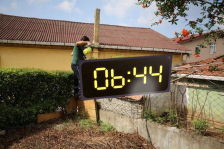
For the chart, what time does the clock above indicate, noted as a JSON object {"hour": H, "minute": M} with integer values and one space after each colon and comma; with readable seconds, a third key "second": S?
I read {"hour": 6, "minute": 44}
